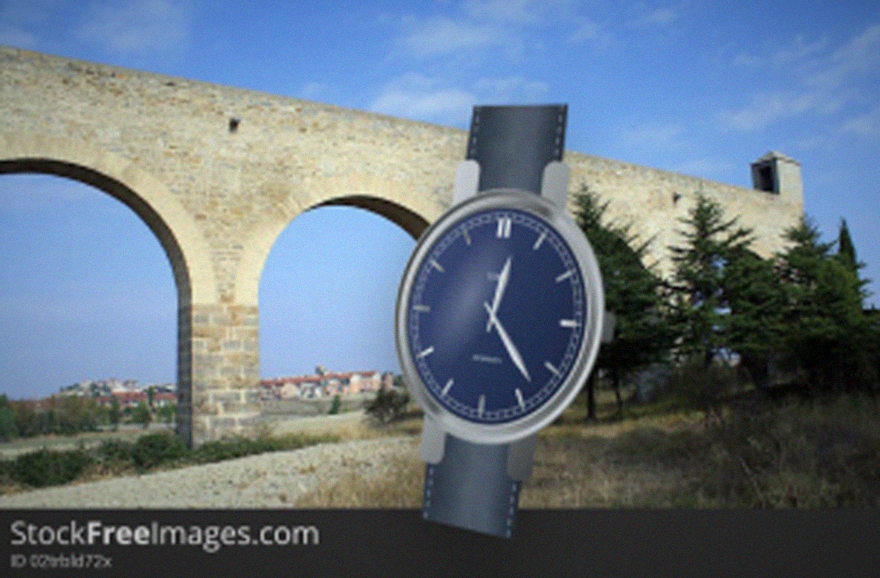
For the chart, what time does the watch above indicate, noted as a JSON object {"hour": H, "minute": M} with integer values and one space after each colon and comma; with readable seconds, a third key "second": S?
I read {"hour": 12, "minute": 23}
